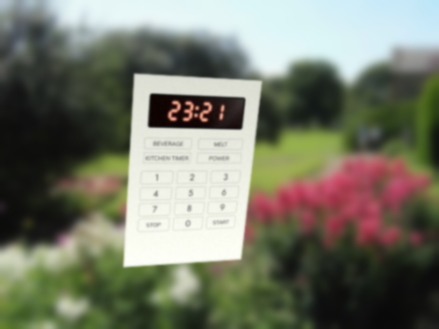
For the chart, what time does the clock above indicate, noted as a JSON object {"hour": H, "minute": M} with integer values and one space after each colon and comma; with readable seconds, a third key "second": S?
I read {"hour": 23, "minute": 21}
